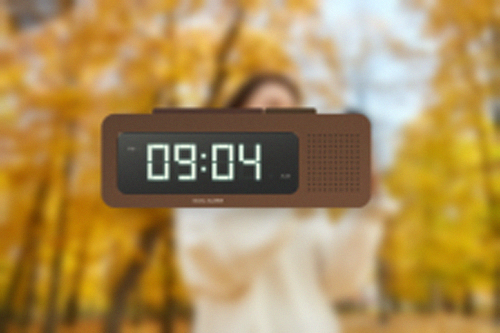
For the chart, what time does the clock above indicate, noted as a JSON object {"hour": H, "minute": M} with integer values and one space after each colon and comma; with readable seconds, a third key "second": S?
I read {"hour": 9, "minute": 4}
